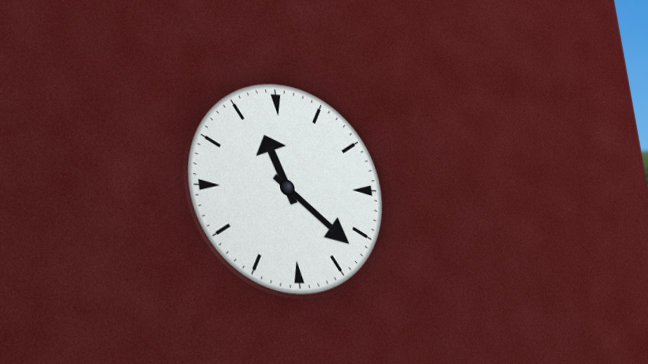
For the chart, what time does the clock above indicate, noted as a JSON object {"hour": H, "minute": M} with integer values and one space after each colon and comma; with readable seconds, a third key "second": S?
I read {"hour": 11, "minute": 22}
